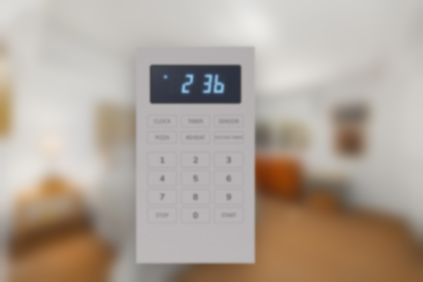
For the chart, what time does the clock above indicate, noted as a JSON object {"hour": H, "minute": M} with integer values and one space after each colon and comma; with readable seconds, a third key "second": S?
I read {"hour": 2, "minute": 36}
